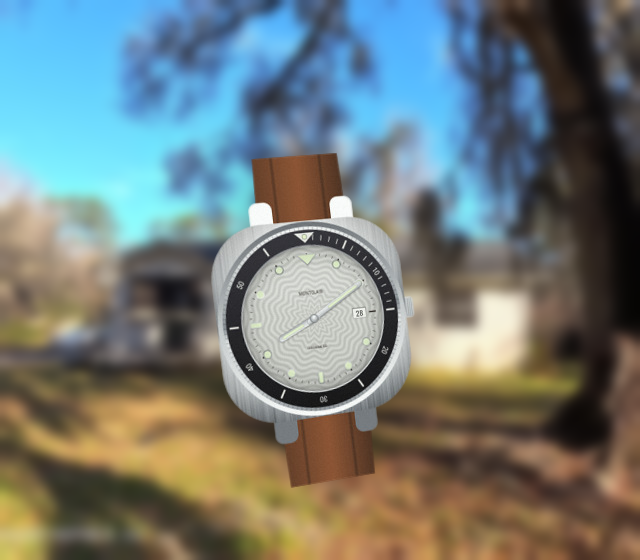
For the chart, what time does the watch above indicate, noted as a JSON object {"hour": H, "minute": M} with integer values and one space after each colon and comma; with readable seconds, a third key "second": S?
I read {"hour": 8, "minute": 10}
